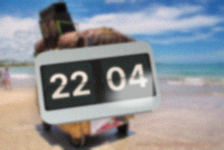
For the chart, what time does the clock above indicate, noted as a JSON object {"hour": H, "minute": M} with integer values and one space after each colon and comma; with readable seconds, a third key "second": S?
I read {"hour": 22, "minute": 4}
